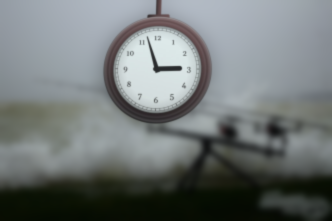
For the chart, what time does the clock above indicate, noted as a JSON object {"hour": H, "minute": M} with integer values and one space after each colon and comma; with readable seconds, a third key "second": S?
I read {"hour": 2, "minute": 57}
